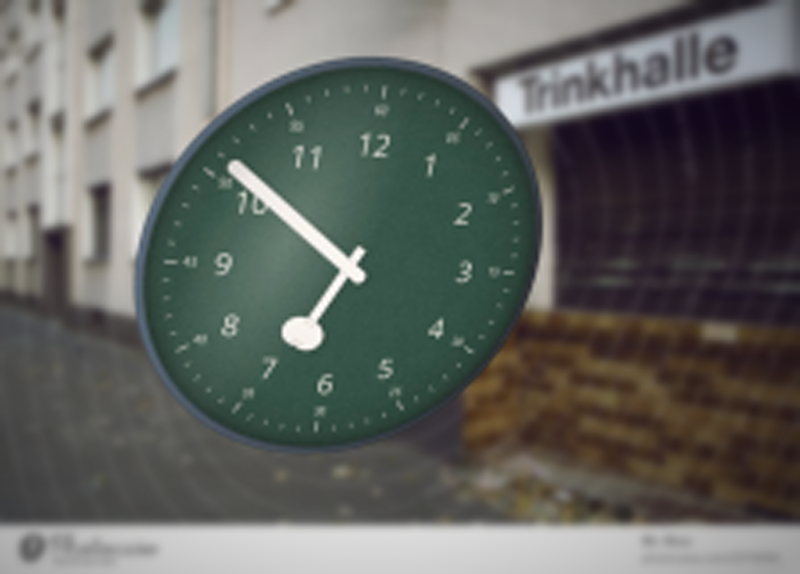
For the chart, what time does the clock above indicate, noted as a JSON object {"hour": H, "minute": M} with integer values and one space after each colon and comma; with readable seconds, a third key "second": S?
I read {"hour": 6, "minute": 51}
